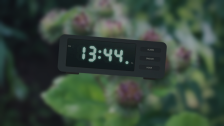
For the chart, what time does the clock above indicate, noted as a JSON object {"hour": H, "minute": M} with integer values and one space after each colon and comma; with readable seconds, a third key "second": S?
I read {"hour": 13, "minute": 44}
